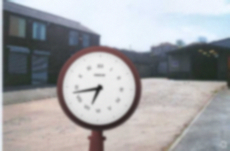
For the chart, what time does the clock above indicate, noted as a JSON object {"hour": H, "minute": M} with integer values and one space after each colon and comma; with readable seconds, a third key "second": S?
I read {"hour": 6, "minute": 43}
